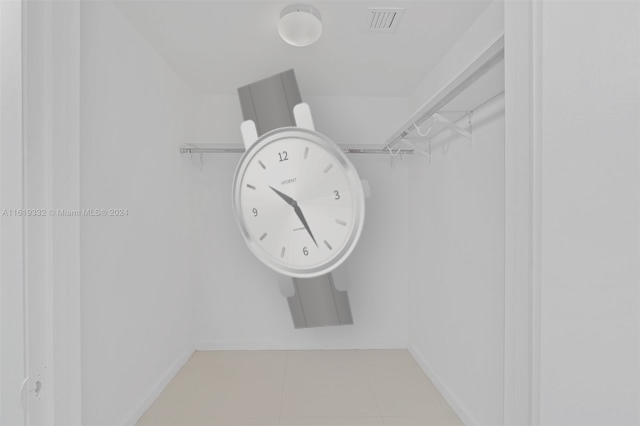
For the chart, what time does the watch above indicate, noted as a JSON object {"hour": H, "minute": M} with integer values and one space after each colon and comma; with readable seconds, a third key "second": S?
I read {"hour": 10, "minute": 27}
